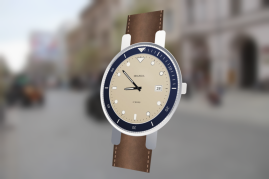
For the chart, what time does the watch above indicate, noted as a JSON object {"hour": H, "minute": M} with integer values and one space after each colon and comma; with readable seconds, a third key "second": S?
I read {"hour": 8, "minute": 52}
